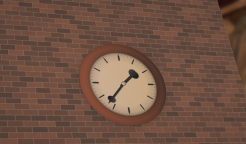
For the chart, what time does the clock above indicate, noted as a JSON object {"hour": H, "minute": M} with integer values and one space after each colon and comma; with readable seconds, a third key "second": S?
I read {"hour": 1, "minute": 37}
